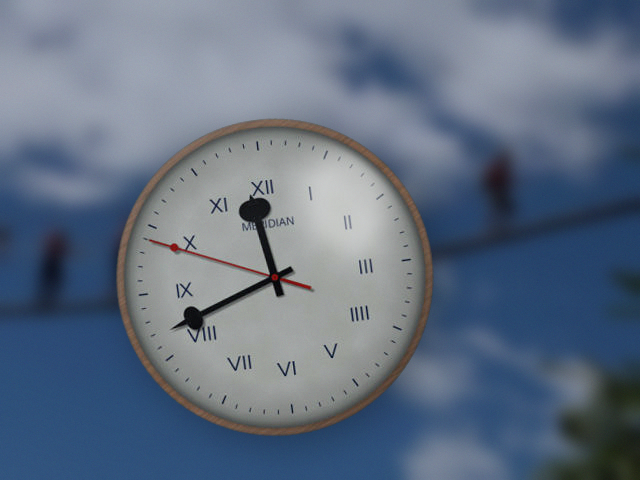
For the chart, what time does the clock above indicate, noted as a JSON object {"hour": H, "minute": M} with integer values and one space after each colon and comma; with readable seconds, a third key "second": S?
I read {"hour": 11, "minute": 41, "second": 49}
